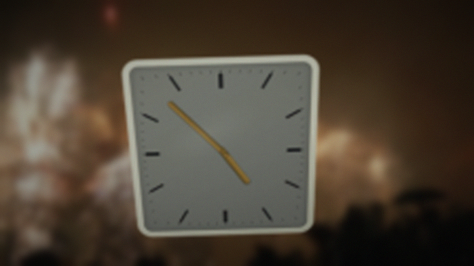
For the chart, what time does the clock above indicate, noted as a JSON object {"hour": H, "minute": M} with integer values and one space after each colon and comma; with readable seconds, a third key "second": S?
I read {"hour": 4, "minute": 53}
